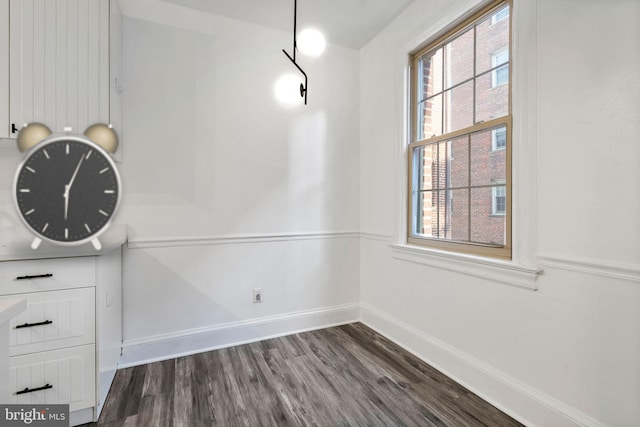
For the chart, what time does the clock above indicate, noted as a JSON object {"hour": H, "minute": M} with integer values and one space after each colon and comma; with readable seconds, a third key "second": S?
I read {"hour": 6, "minute": 4}
